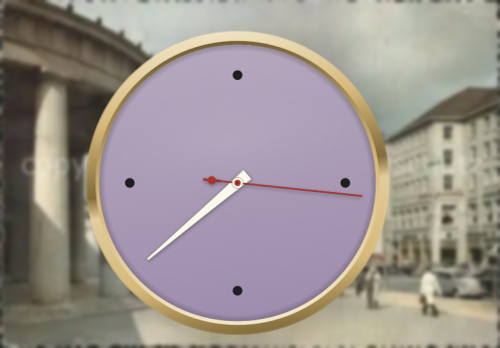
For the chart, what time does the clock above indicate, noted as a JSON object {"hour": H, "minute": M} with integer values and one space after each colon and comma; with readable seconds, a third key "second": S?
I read {"hour": 7, "minute": 38, "second": 16}
